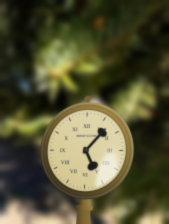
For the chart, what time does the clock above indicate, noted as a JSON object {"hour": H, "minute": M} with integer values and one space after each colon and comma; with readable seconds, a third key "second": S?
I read {"hour": 5, "minute": 7}
